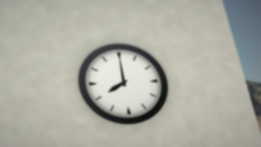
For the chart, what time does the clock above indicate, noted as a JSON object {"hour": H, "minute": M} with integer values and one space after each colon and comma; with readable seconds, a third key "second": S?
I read {"hour": 8, "minute": 0}
